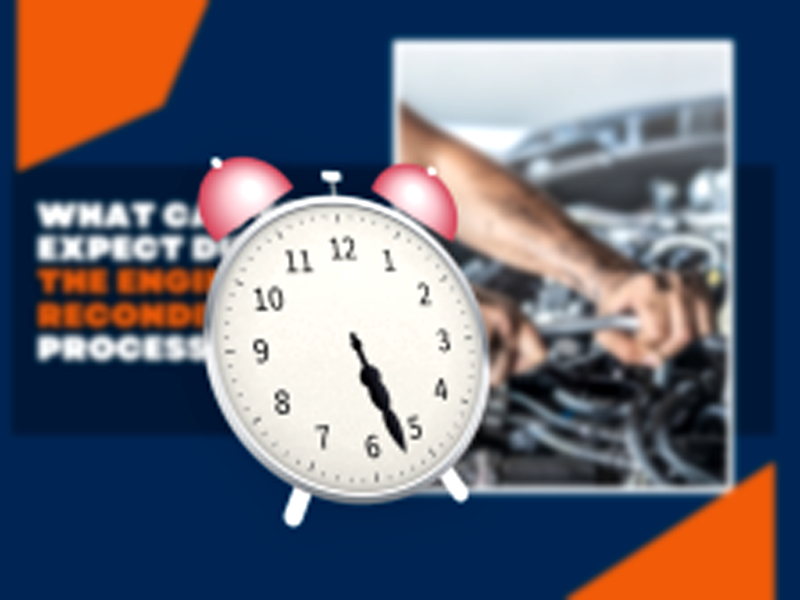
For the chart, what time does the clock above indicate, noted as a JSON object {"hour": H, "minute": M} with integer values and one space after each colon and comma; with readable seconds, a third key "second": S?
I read {"hour": 5, "minute": 27}
